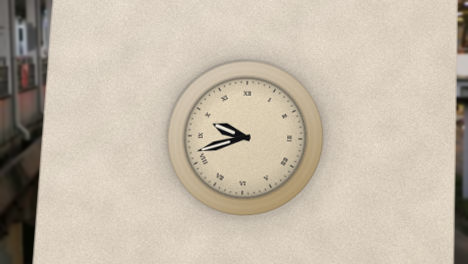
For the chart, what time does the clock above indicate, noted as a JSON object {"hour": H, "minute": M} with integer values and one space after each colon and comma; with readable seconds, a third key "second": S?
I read {"hour": 9, "minute": 42}
